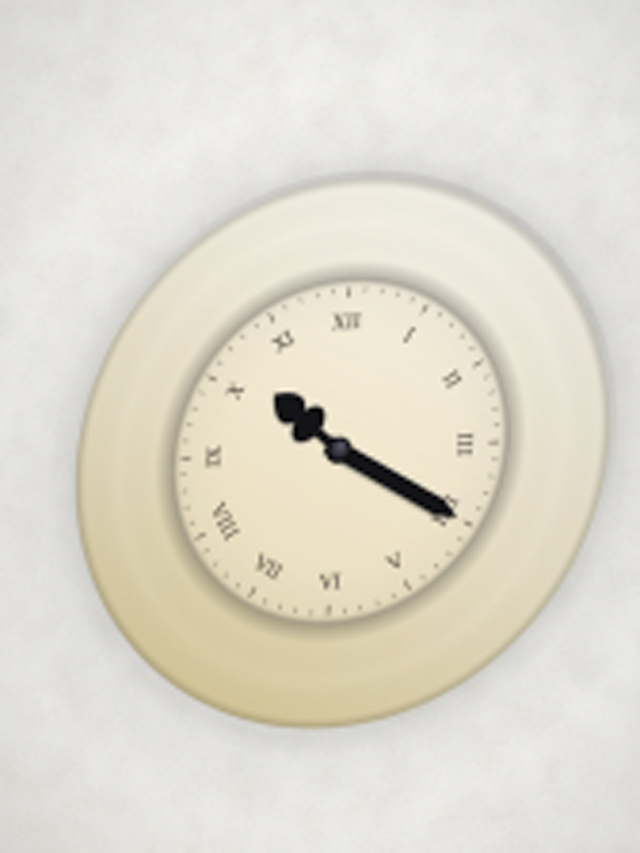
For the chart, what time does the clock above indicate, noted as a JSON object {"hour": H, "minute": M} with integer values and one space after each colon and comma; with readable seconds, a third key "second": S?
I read {"hour": 10, "minute": 20}
